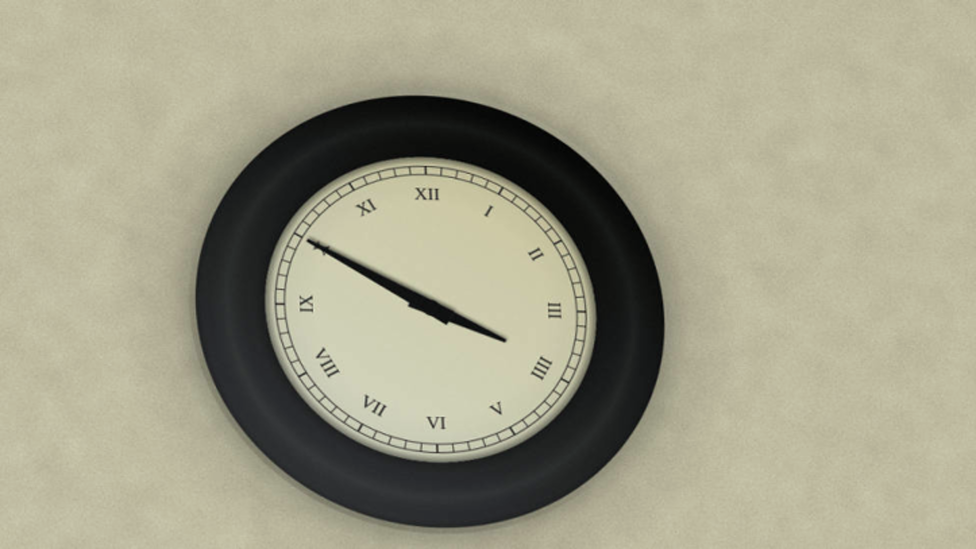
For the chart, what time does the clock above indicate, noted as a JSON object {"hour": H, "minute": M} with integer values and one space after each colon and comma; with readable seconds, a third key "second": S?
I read {"hour": 3, "minute": 50}
